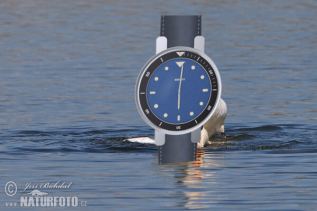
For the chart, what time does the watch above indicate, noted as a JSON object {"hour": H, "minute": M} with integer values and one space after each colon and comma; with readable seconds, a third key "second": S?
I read {"hour": 6, "minute": 1}
